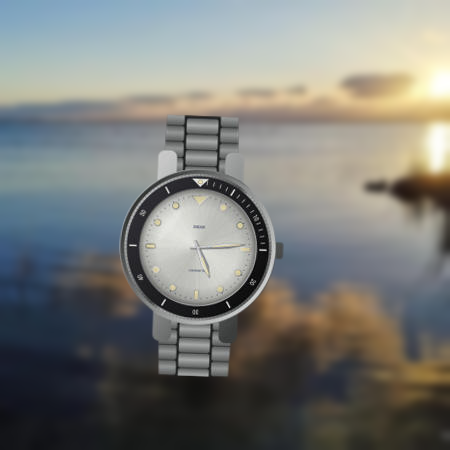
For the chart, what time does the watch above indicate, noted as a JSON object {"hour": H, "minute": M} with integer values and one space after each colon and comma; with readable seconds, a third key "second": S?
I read {"hour": 5, "minute": 14}
